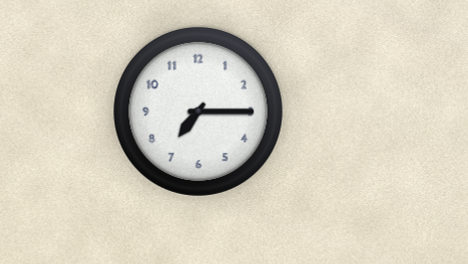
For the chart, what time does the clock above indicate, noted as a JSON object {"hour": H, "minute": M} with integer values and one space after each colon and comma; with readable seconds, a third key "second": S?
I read {"hour": 7, "minute": 15}
